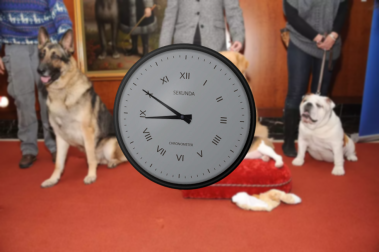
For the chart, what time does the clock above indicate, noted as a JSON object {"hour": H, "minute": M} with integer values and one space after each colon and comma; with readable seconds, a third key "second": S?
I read {"hour": 8, "minute": 50}
